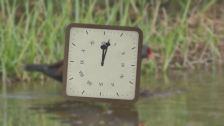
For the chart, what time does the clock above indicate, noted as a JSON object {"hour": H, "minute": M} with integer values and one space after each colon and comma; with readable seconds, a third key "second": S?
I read {"hour": 12, "minute": 2}
